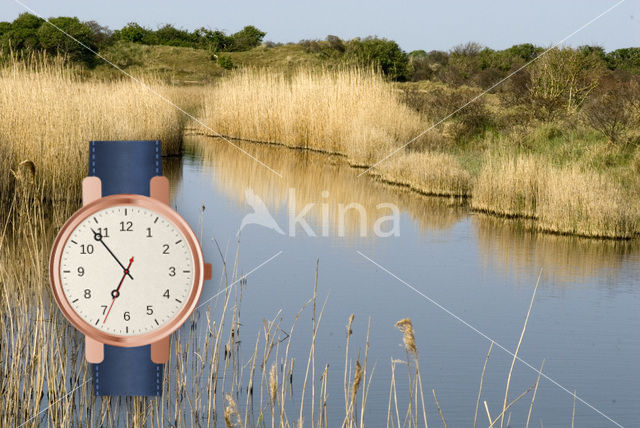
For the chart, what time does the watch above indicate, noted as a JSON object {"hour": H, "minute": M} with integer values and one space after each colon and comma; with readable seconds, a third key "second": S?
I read {"hour": 6, "minute": 53, "second": 34}
